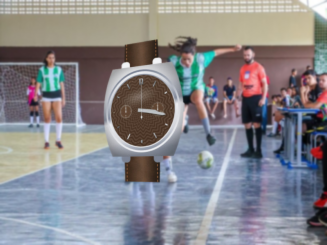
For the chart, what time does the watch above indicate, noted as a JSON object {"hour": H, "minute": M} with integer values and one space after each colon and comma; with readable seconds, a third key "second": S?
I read {"hour": 3, "minute": 17}
